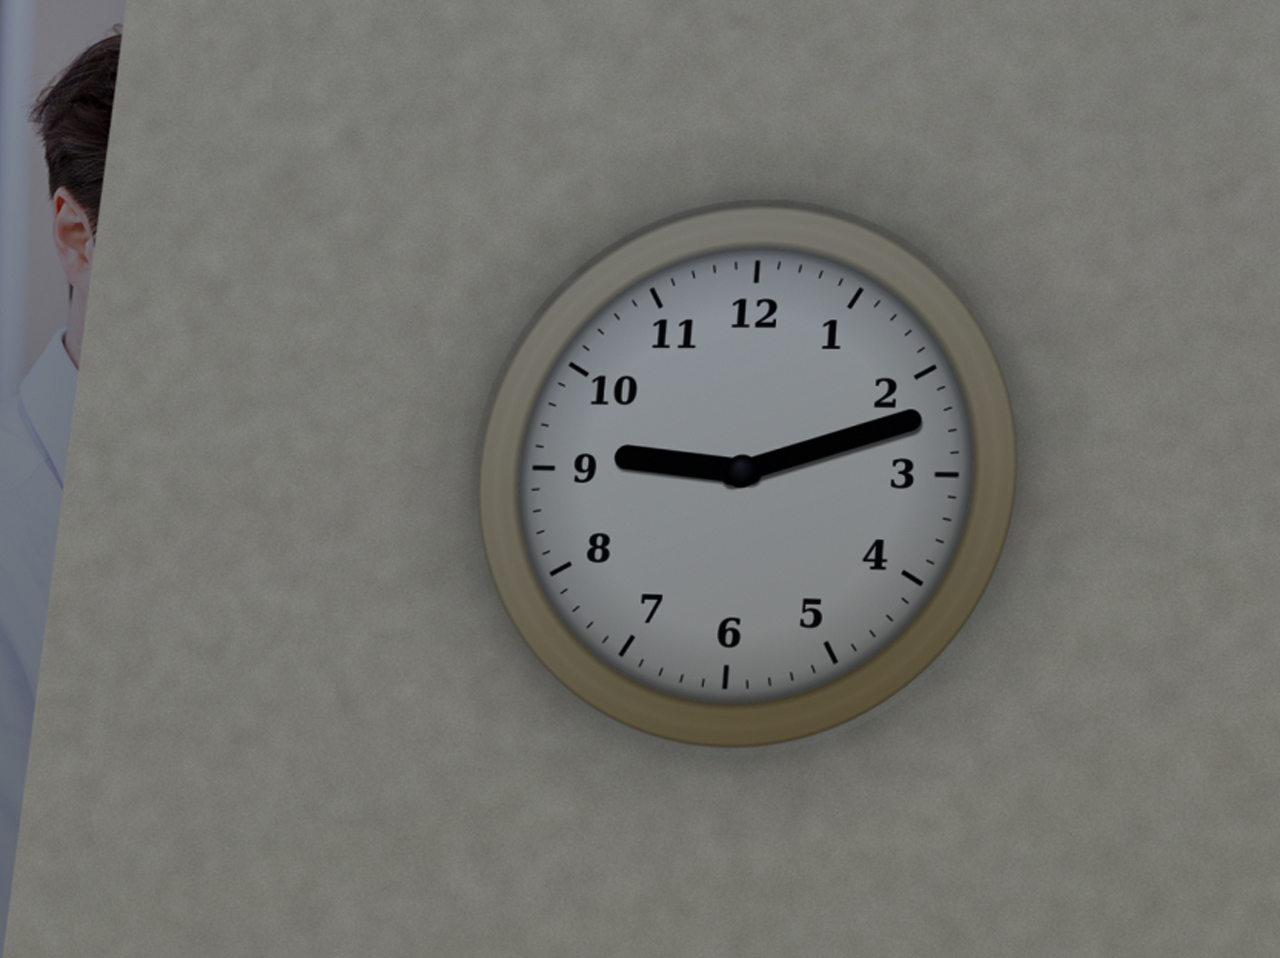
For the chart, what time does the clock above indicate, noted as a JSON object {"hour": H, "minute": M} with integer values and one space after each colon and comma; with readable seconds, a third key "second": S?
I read {"hour": 9, "minute": 12}
